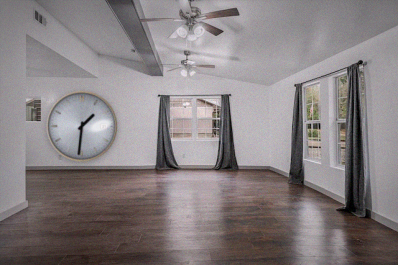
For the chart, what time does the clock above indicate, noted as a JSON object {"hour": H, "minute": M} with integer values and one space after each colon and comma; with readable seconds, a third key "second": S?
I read {"hour": 1, "minute": 31}
